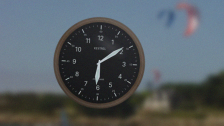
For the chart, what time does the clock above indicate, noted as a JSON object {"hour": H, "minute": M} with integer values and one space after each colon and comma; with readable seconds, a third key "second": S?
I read {"hour": 6, "minute": 9}
